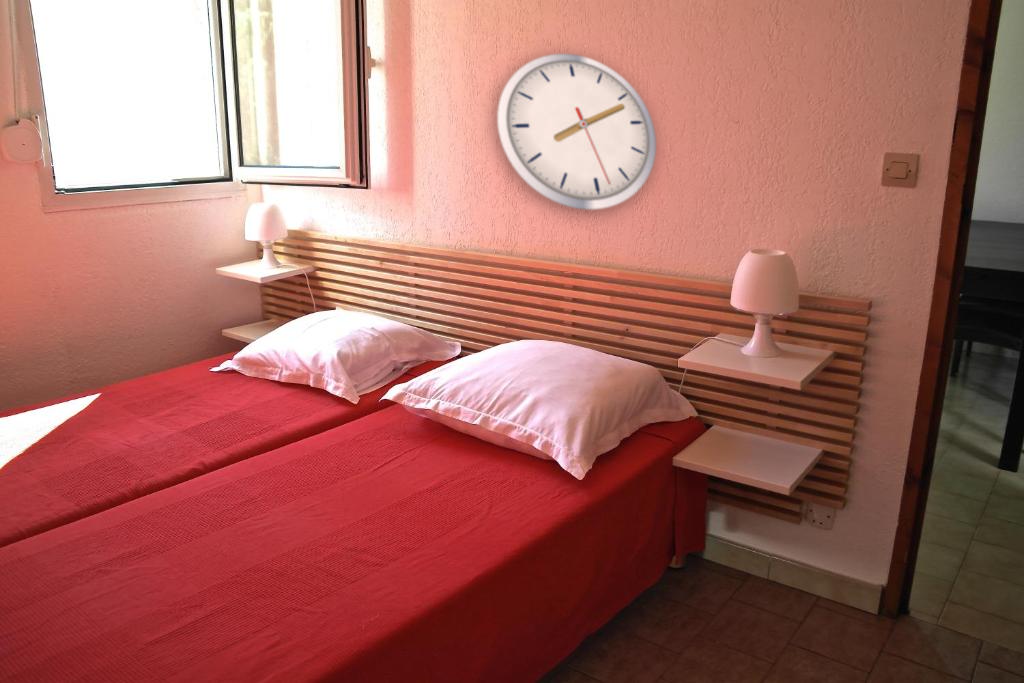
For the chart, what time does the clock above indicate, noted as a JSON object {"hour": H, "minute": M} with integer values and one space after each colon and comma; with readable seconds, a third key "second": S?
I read {"hour": 8, "minute": 11, "second": 28}
